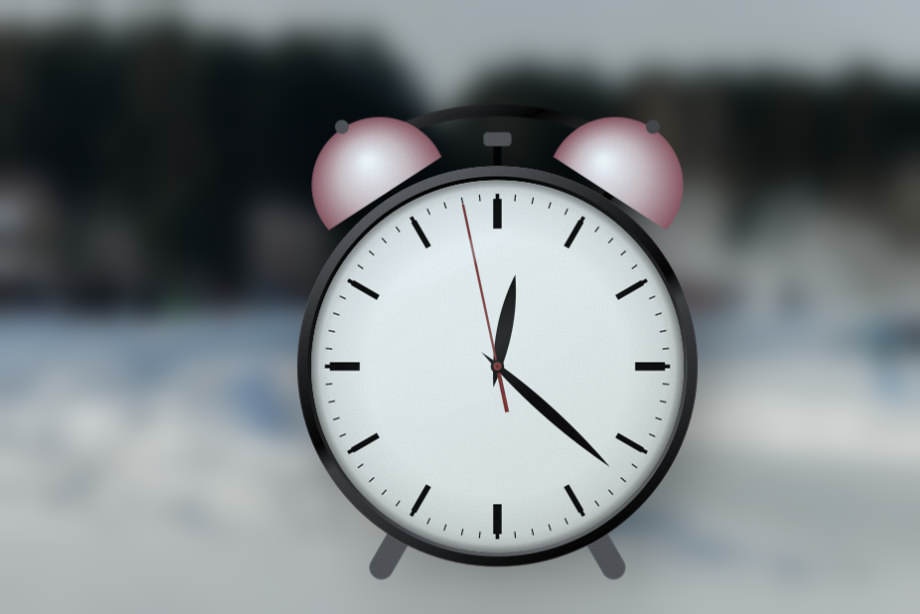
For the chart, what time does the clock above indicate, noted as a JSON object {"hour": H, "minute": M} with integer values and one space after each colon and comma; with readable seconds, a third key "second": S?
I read {"hour": 12, "minute": 21, "second": 58}
